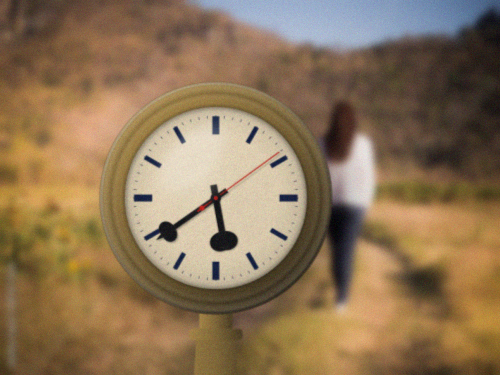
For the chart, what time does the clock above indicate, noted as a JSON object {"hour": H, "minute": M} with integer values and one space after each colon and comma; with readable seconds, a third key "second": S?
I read {"hour": 5, "minute": 39, "second": 9}
